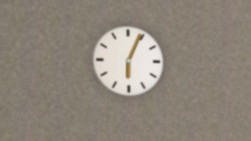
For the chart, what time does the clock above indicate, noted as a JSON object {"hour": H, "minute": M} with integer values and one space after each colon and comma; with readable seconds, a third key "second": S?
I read {"hour": 6, "minute": 4}
